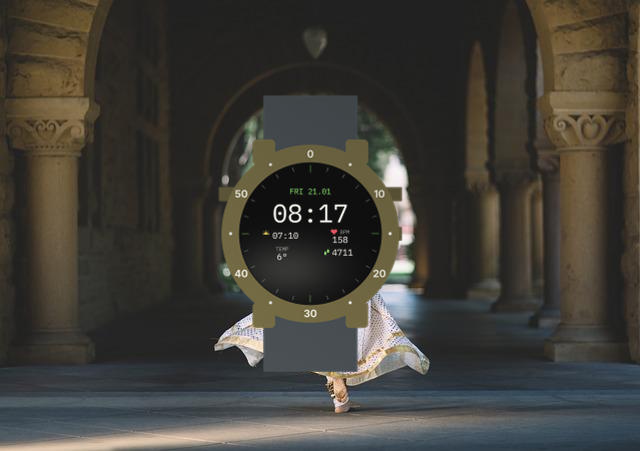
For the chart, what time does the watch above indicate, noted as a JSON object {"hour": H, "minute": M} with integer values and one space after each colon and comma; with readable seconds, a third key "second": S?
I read {"hour": 8, "minute": 17}
